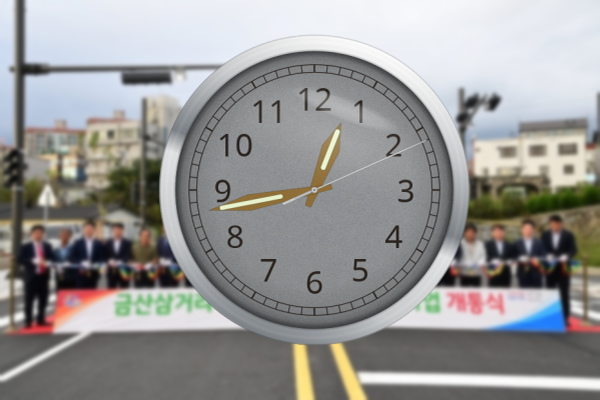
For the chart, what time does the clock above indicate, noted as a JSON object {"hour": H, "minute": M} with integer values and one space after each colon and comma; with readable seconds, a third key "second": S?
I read {"hour": 12, "minute": 43, "second": 11}
